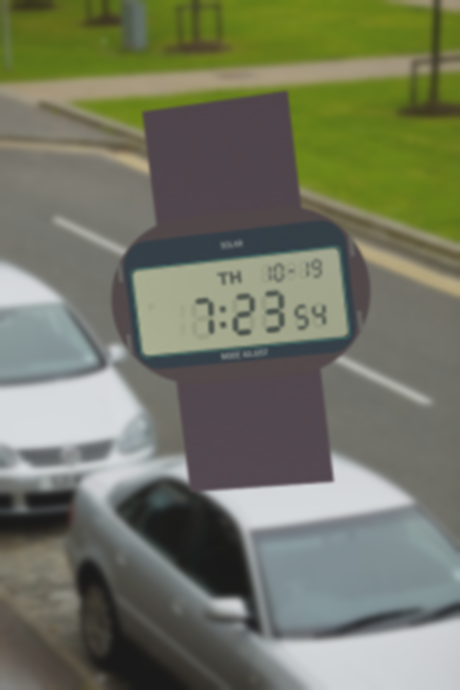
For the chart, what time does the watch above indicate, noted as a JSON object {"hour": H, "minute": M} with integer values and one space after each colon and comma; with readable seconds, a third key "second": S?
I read {"hour": 7, "minute": 23, "second": 54}
